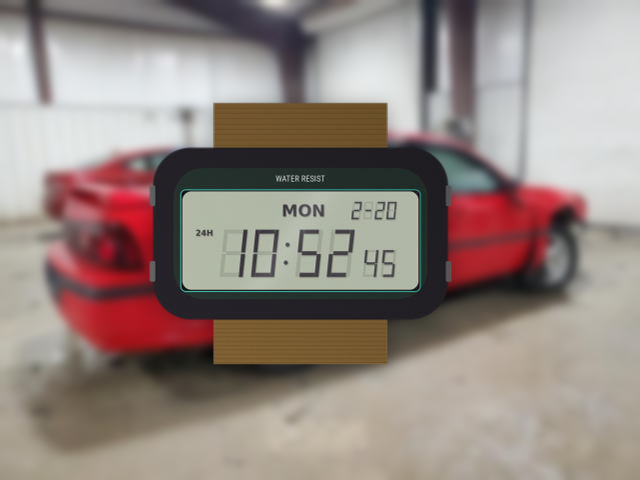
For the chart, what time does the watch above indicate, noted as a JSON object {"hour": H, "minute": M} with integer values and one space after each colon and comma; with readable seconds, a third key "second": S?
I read {"hour": 10, "minute": 52, "second": 45}
